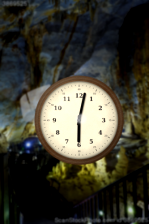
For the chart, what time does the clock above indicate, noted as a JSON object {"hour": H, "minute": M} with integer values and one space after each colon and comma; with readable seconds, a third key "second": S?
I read {"hour": 6, "minute": 2}
